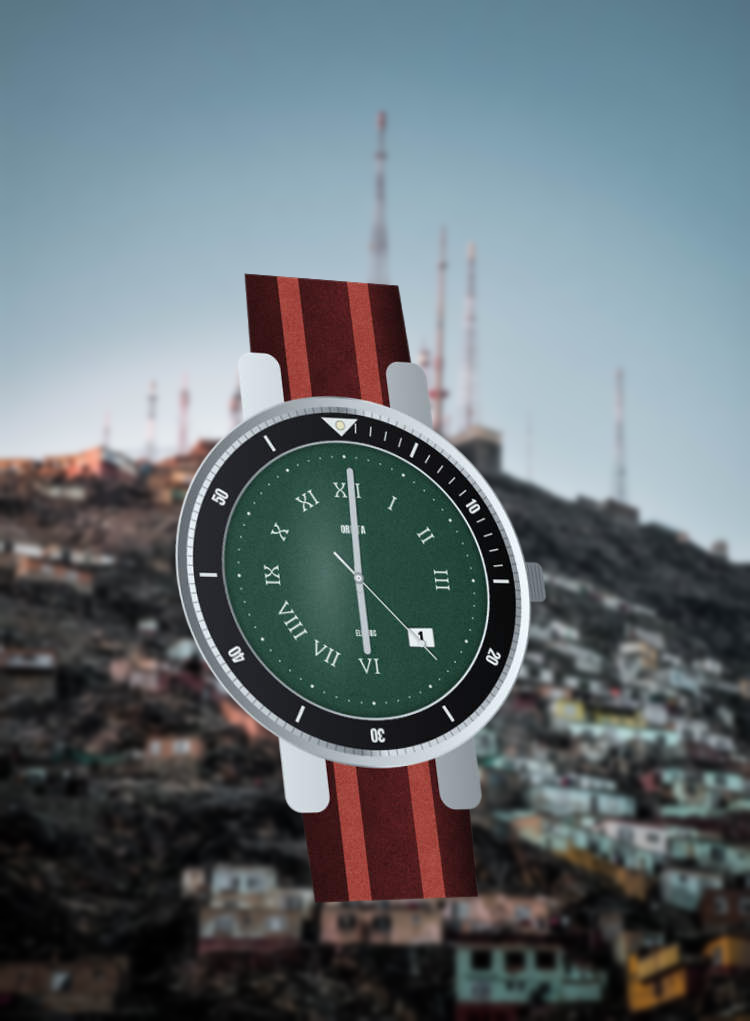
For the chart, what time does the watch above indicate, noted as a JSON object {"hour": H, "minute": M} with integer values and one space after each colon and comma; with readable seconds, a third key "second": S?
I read {"hour": 6, "minute": 0, "second": 23}
